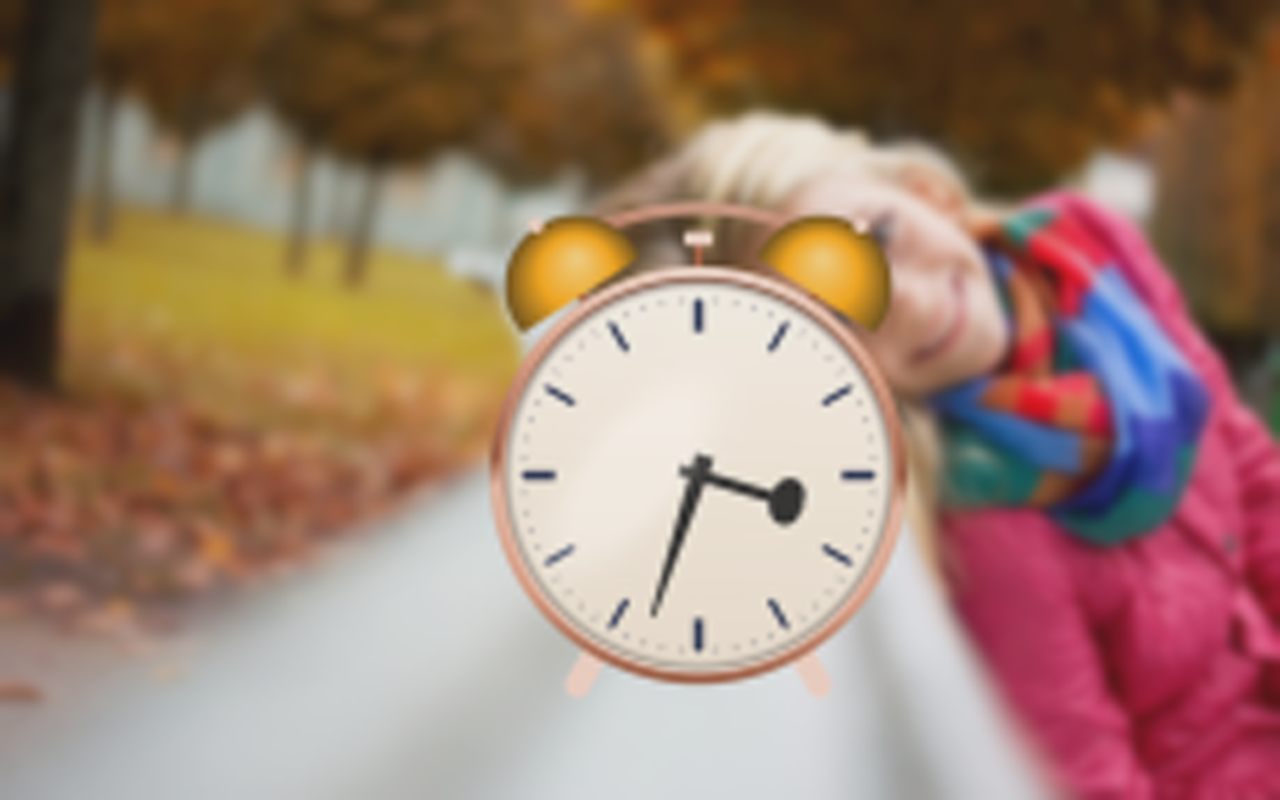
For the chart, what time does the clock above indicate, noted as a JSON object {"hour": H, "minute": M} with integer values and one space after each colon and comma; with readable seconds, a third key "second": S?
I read {"hour": 3, "minute": 33}
